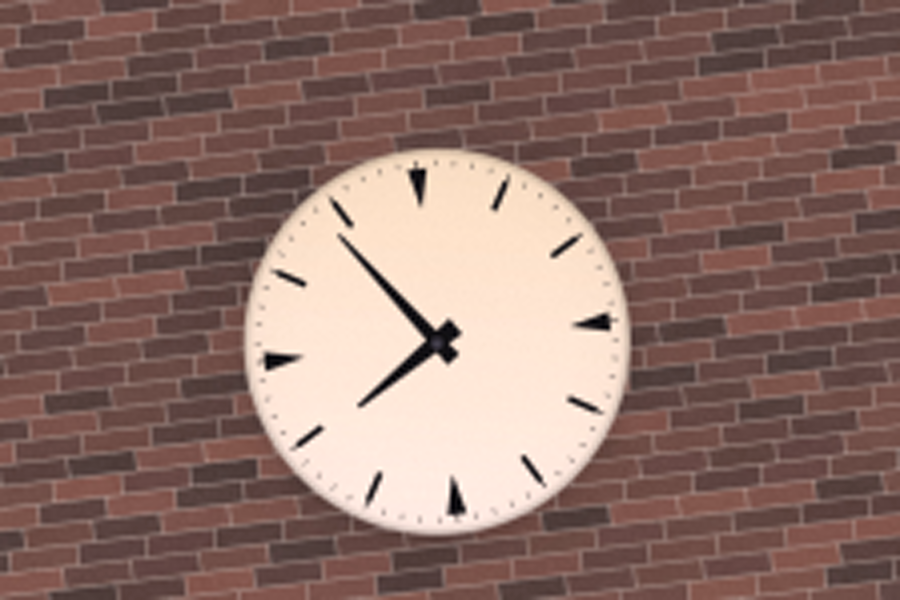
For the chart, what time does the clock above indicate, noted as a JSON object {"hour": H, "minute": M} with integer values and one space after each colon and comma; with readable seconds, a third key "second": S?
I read {"hour": 7, "minute": 54}
